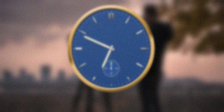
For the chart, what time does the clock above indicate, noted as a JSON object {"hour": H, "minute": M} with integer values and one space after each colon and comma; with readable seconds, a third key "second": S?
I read {"hour": 6, "minute": 49}
